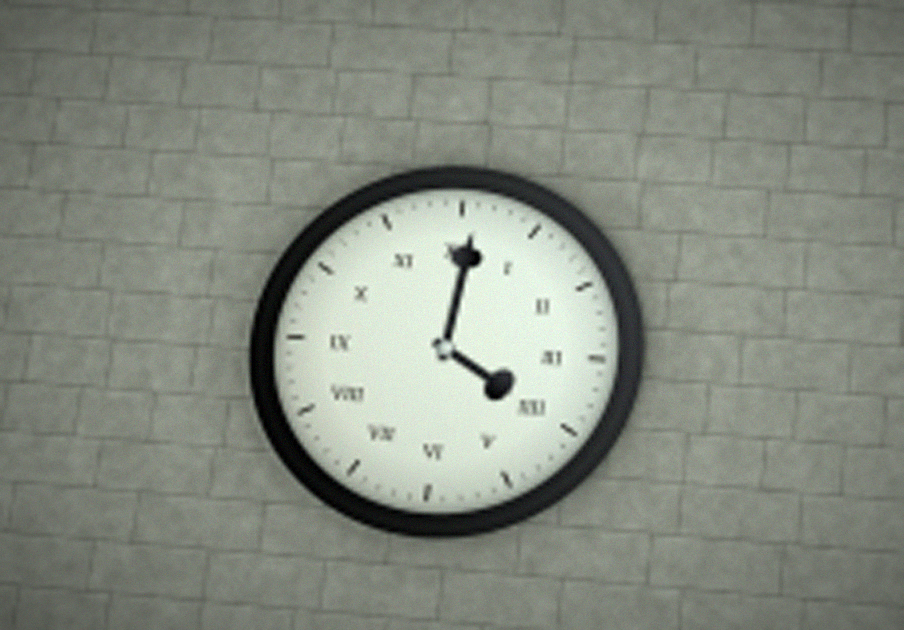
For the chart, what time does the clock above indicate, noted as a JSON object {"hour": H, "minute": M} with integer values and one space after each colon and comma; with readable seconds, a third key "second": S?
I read {"hour": 4, "minute": 1}
